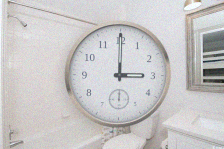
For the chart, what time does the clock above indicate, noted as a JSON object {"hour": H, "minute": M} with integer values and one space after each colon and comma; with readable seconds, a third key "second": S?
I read {"hour": 3, "minute": 0}
